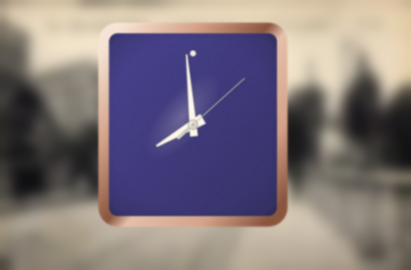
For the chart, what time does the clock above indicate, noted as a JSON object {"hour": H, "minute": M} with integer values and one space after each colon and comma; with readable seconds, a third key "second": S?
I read {"hour": 7, "minute": 59, "second": 8}
